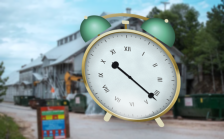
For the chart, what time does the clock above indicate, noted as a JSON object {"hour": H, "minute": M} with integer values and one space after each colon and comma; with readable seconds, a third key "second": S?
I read {"hour": 10, "minute": 22}
